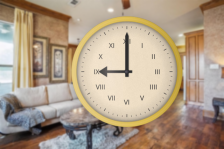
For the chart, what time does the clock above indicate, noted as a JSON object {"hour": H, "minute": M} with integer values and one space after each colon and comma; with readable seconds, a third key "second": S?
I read {"hour": 9, "minute": 0}
